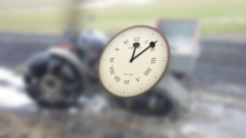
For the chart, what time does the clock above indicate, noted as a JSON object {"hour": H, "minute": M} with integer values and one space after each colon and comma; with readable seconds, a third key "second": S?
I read {"hour": 12, "minute": 8}
